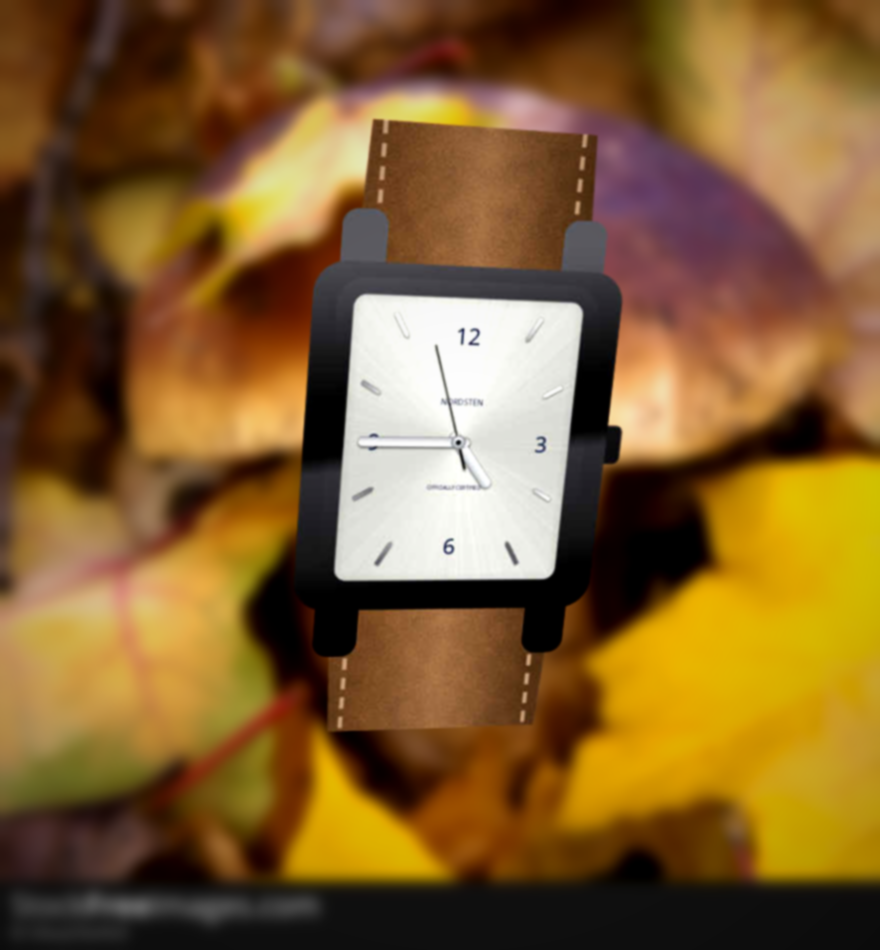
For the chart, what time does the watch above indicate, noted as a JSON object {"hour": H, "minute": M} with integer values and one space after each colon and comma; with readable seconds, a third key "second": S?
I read {"hour": 4, "minute": 44, "second": 57}
